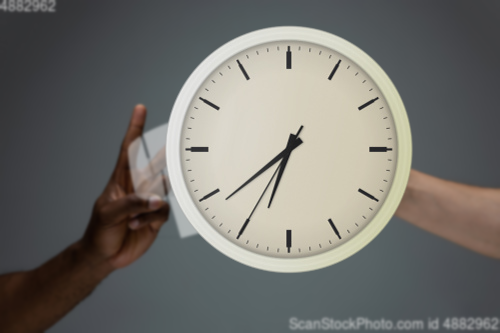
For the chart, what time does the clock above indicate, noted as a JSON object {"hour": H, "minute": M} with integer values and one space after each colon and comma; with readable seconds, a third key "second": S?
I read {"hour": 6, "minute": 38, "second": 35}
